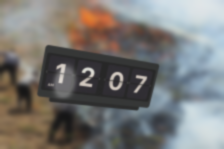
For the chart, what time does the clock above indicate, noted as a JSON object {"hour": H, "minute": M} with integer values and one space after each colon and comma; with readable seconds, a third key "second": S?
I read {"hour": 12, "minute": 7}
